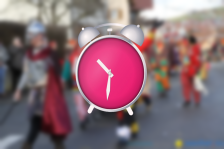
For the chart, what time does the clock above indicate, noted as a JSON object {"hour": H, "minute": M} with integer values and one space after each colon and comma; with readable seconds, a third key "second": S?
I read {"hour": 10, "minute": 31}
